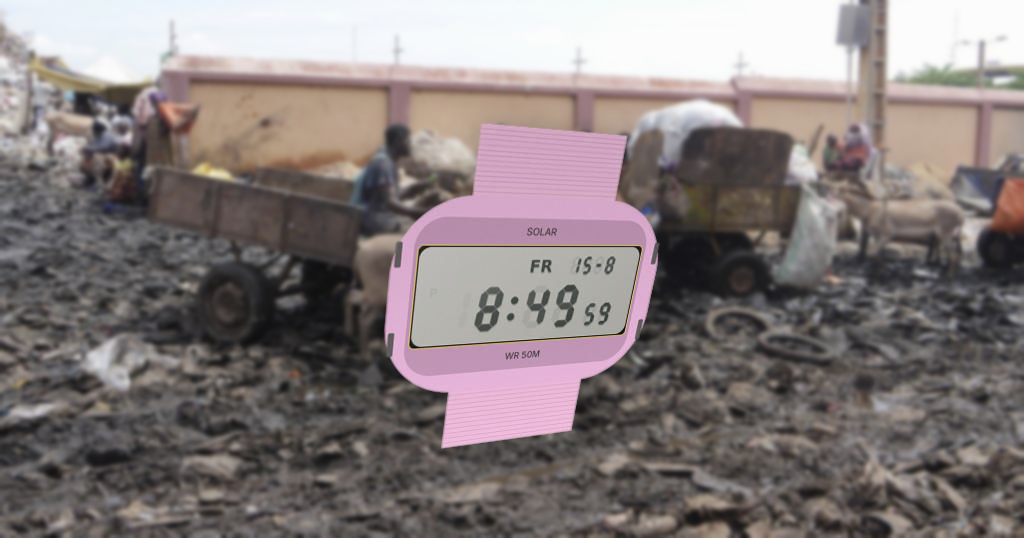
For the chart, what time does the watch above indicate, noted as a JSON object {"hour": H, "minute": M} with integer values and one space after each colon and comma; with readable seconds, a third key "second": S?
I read {"hour": 8, "minute": 49, "second": 59}
